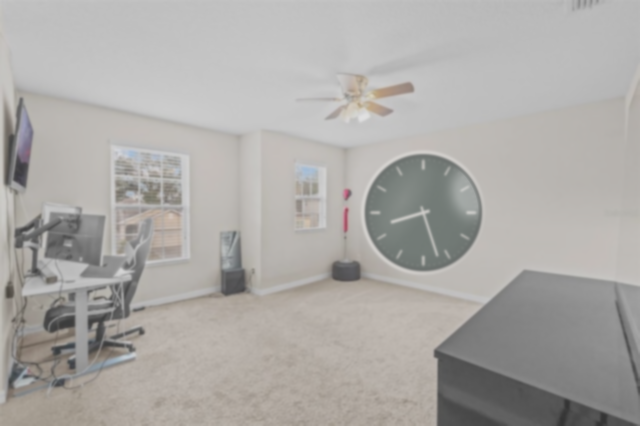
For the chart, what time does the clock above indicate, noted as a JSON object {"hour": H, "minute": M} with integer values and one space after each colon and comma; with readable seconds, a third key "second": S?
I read {"hour": 8, "minute": 27}
